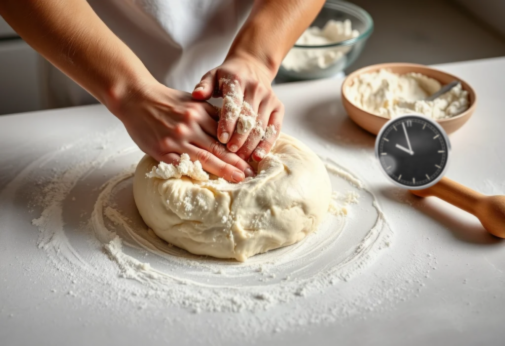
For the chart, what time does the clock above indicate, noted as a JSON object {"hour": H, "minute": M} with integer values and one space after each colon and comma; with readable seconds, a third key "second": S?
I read {"hour": 9, "minute": 58}
